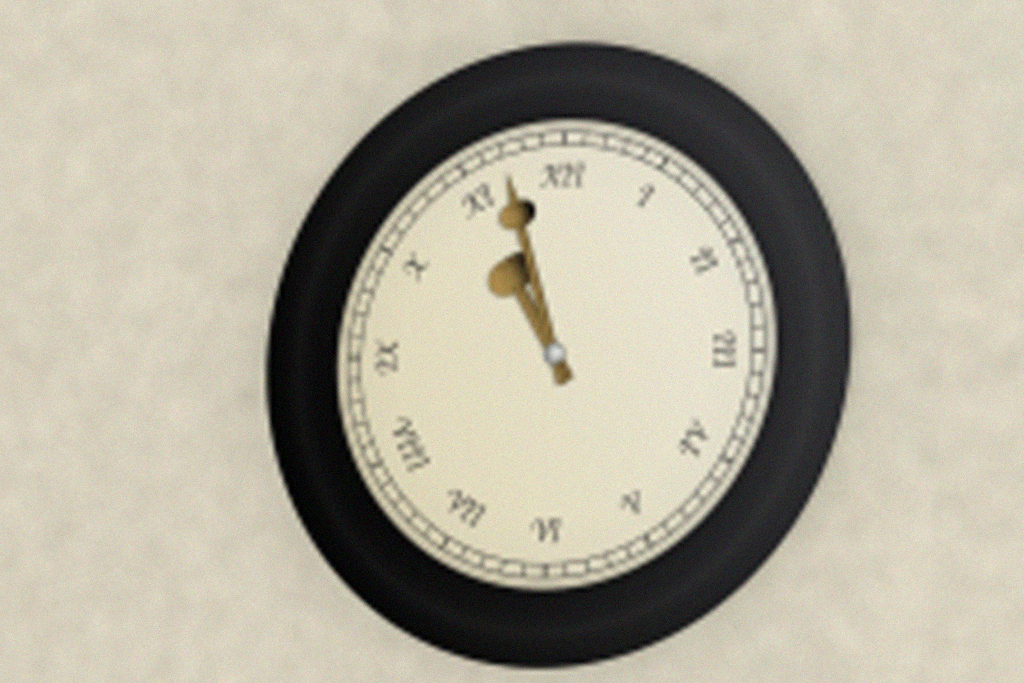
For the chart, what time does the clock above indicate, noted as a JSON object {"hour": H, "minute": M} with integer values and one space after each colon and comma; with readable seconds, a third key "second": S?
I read {"hour": 10, "minute": 57}
